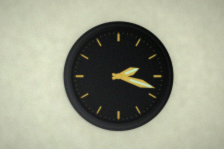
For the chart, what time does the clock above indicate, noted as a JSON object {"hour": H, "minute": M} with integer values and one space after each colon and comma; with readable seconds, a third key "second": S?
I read {"hour": 2, "minute": 18}
